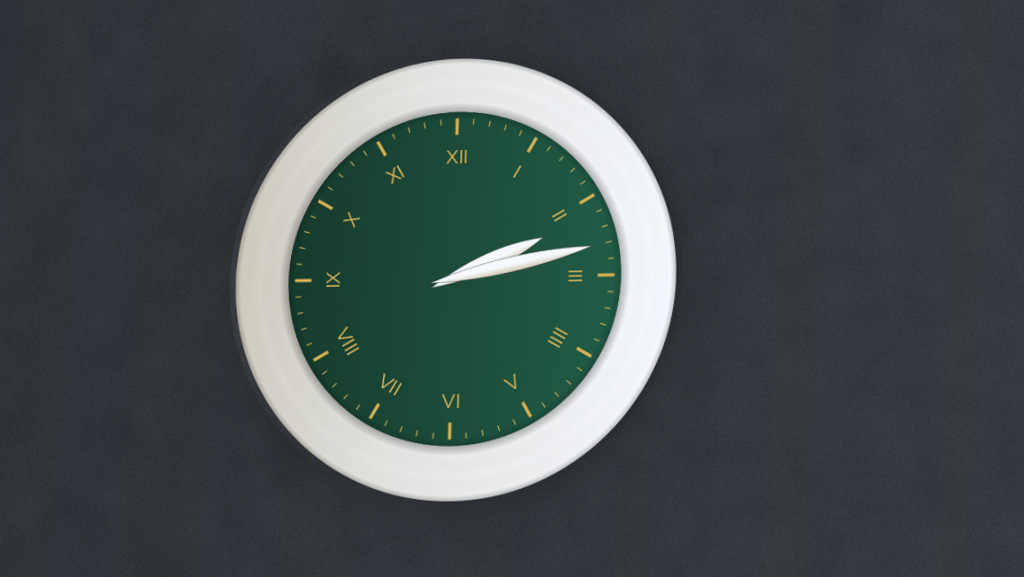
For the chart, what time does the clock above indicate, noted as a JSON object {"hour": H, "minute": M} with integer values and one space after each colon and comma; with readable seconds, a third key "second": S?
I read {"hour": 2, "minute": 13}
